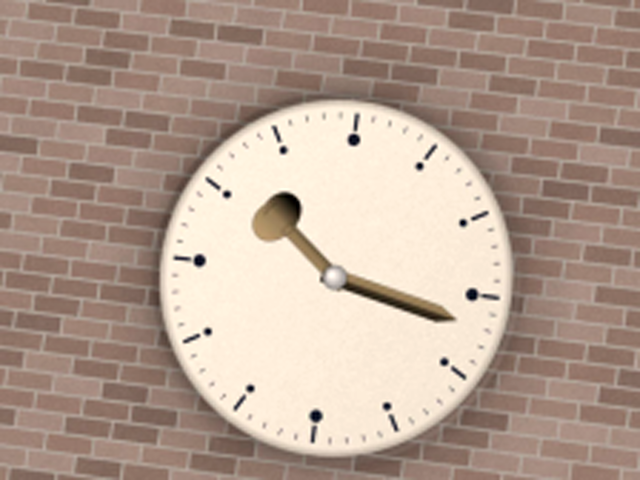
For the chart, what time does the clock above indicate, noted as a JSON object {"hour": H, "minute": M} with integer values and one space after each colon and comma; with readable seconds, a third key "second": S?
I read {"hour": 10, "minute": 17}
